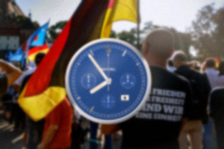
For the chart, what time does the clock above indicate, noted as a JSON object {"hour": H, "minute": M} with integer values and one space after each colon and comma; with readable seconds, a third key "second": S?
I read {"hour": 7, "minute": 54}
